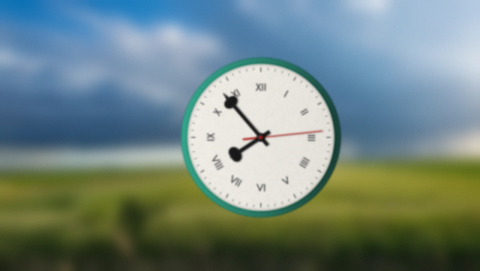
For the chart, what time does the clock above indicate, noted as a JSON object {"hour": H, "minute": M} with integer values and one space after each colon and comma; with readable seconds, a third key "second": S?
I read {"hour": 7, "minute": 53, "second": 14}
